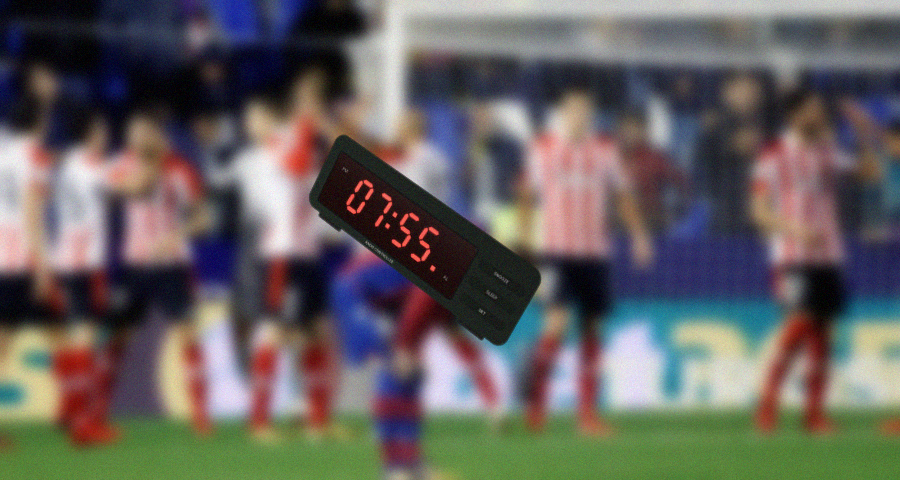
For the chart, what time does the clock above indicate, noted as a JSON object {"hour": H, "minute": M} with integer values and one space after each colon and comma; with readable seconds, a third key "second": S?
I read {"hour": 7, "minute": 55}
